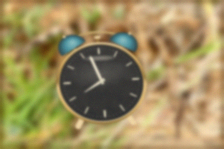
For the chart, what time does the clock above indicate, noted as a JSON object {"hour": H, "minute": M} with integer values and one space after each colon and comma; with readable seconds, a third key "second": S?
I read {"hour": 7, "minute": 57}
